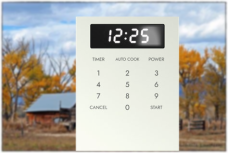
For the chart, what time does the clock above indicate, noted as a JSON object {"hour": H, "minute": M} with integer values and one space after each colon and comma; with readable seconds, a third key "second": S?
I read {"hour": 12, "minute": 25}
